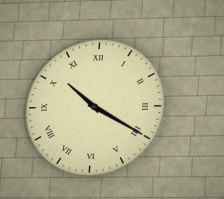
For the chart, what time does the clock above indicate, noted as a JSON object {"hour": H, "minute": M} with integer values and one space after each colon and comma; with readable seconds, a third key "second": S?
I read {"hour": 10, "minute": 20}
